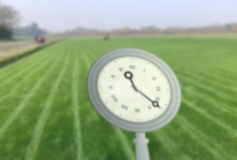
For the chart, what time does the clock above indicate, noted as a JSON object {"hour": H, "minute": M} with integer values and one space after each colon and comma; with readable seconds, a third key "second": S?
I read {"hour": 11, "minute": 22}
